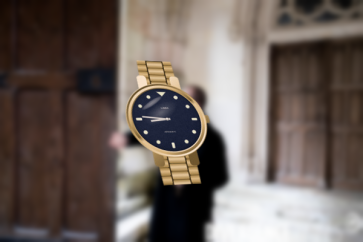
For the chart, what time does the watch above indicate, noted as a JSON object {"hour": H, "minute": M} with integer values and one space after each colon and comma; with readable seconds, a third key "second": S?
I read {"hour": 8, "minute": 46}
